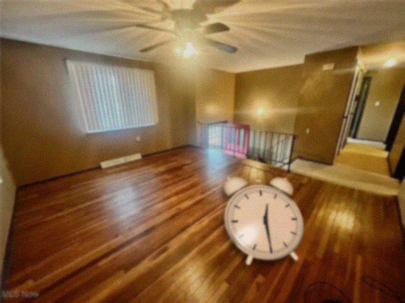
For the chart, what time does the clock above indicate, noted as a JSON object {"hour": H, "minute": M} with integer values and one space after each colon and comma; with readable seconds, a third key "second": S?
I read {"hour": 12, "minute": 30}
